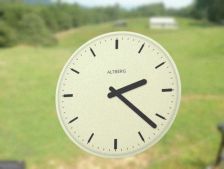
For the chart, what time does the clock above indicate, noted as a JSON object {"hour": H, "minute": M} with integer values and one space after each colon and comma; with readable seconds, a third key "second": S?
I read {"hour": 2, "minute": 22}
